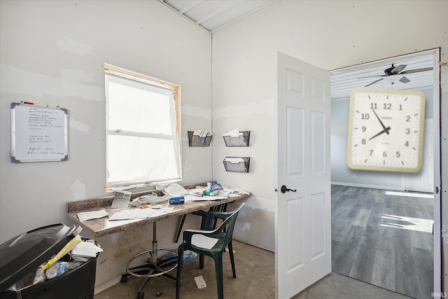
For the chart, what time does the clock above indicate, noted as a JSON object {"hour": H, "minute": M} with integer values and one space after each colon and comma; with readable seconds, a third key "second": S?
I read {"hour": 7, "minute": 54}
